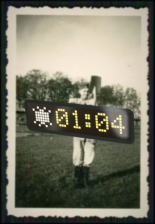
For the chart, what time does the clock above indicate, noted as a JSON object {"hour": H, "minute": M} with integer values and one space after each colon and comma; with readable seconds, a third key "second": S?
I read {"hour": 1, "minute": 4}
